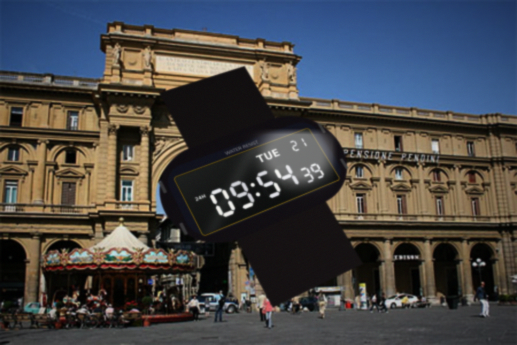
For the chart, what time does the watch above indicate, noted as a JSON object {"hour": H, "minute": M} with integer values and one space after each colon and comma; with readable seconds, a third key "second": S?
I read {"hour": 9, "minute": 54, "second": 39}
